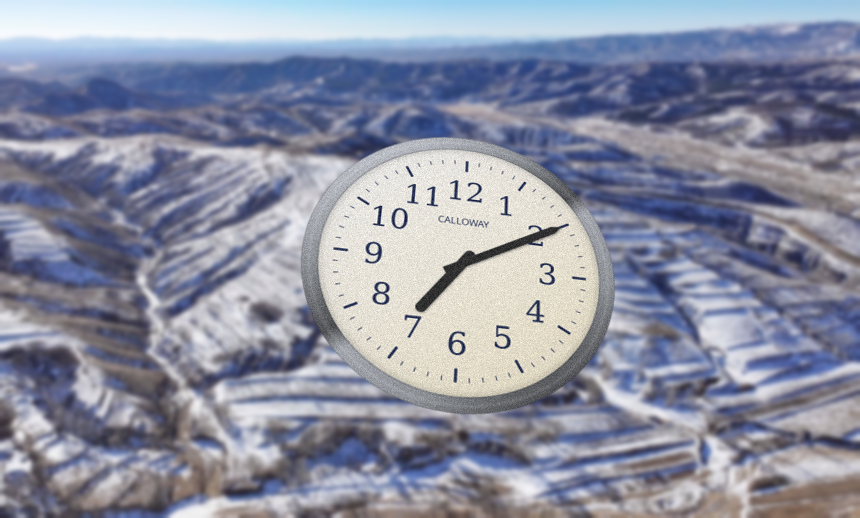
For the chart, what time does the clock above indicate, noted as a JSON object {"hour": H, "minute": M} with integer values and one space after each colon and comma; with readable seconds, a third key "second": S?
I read {"hour": 7, "minute": 10}
